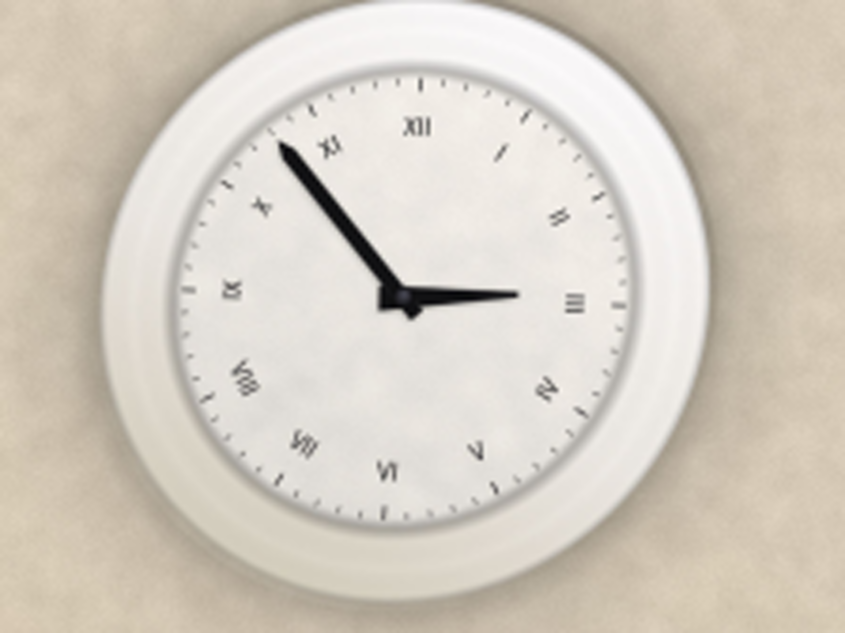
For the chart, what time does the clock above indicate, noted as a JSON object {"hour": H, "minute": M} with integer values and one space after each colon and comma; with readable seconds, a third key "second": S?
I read {"hour": 2, "minute": 53}
